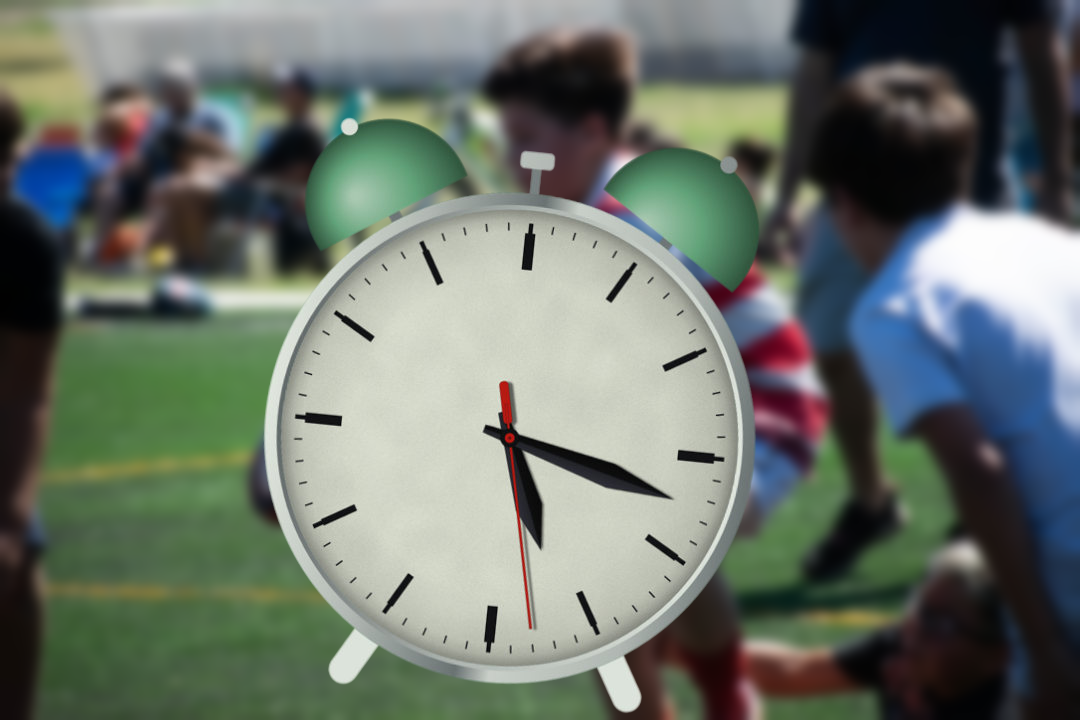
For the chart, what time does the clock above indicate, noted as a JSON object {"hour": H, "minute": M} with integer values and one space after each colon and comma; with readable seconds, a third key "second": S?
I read {"hour": 5, "minute": 17, "second": 28}
